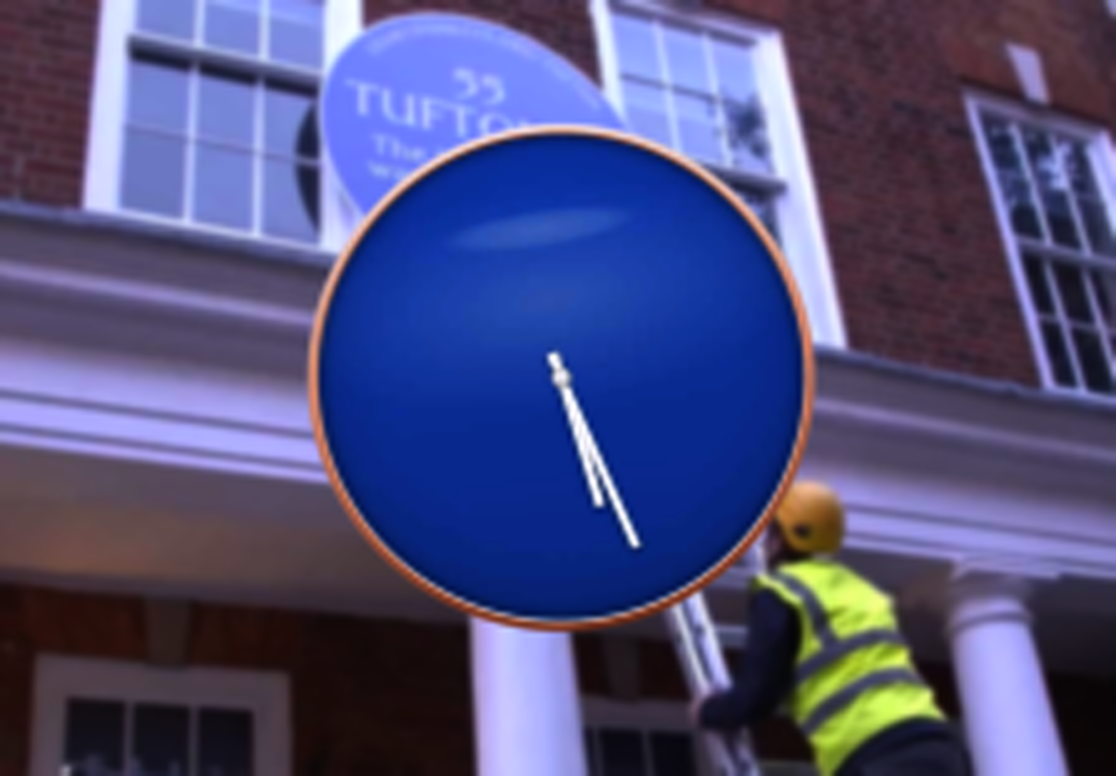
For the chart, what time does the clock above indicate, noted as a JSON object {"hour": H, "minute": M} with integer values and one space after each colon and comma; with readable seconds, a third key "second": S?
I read {"hour": 5, "minute": 26}
